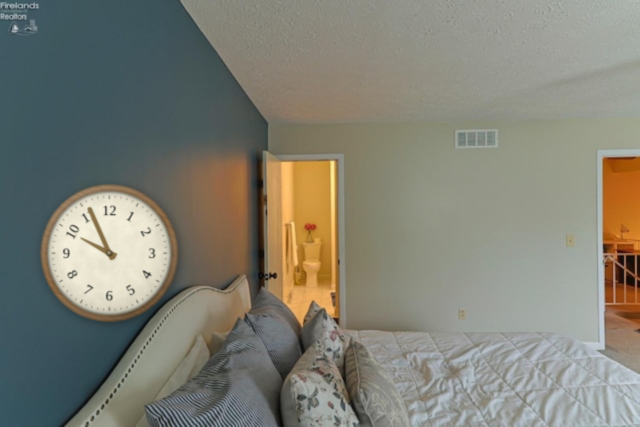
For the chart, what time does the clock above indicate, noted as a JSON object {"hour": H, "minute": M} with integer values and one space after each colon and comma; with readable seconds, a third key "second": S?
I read {"hour": 9, "minute": 56}
